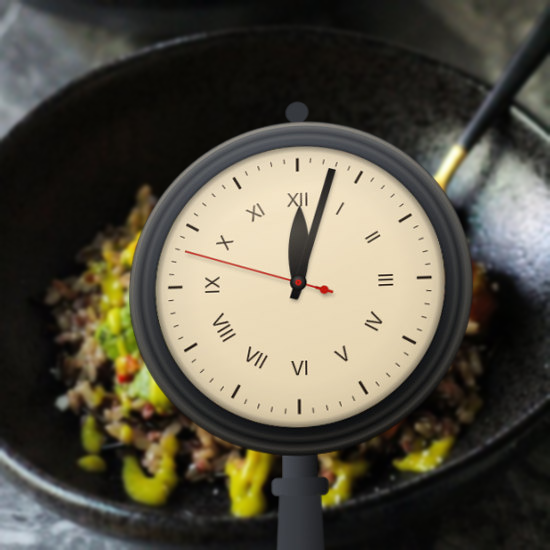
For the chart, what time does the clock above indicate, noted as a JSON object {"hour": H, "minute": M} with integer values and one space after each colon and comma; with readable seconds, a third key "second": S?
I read {"hour": 12, "minute": 2, "second": 48}
